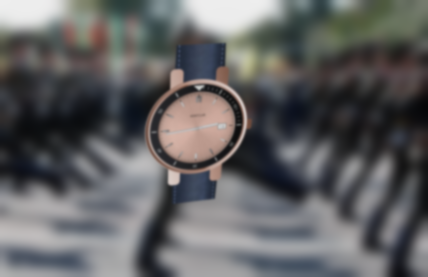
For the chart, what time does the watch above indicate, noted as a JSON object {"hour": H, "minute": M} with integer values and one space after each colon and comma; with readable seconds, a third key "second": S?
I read {"hour": 2, "minute": 44}
